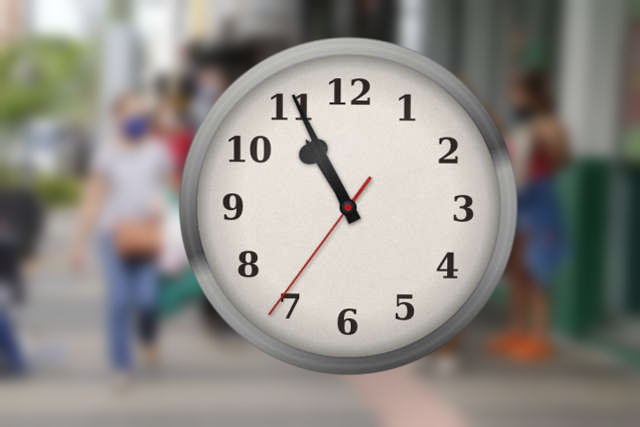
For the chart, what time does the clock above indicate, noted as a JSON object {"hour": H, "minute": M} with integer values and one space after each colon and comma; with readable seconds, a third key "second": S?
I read {"hour": 10, "minute": 55, "second": 36}
